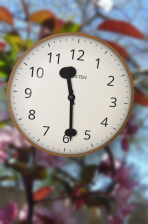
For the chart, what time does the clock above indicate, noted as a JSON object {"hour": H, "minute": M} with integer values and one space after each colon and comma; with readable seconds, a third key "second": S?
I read {"hour": 11, "minute": 29}
